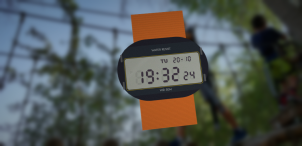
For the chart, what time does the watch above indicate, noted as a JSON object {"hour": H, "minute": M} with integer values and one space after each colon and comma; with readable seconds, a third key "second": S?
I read {"hour": 19, "minute": 32, "second": 24}
